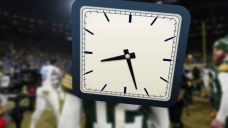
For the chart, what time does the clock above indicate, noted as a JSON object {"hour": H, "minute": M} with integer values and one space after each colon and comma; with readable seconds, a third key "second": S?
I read {"hour": 8, "minute": 27}
